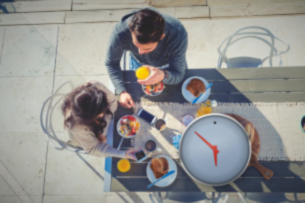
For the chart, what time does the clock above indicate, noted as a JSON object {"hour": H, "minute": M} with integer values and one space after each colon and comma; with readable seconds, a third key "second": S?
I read {"hour": 5, "minute": 52}
